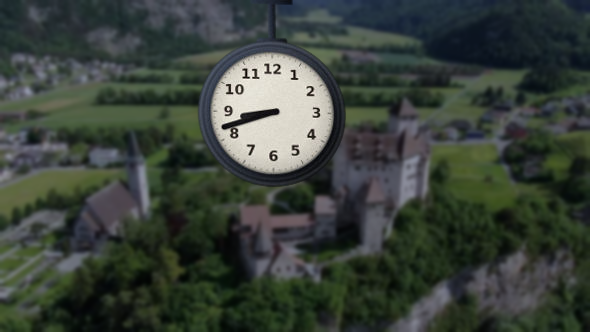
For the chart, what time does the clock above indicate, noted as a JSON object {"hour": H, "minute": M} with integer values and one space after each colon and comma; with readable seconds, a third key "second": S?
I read {"hour": 8, "minute": 42}
